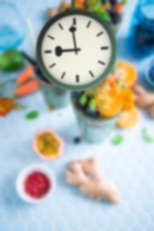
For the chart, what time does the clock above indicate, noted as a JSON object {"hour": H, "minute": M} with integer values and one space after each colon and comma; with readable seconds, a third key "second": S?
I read {"hour": 8, "minute": 59}
